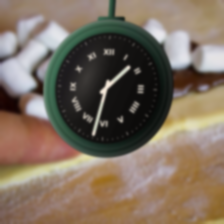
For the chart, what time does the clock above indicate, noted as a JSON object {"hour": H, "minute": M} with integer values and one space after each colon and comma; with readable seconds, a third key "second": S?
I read {"hour": 1, "minute": 32}
